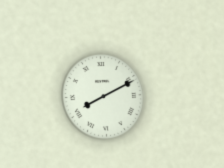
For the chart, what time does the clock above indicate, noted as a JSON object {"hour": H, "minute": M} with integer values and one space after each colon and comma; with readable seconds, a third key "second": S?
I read {"hour": 8, "minute": 11}
